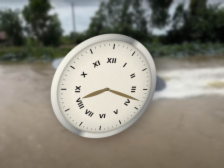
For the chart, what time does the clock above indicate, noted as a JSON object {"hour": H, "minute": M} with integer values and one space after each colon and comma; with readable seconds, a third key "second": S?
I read {"hour": 8, "minute": 18}
